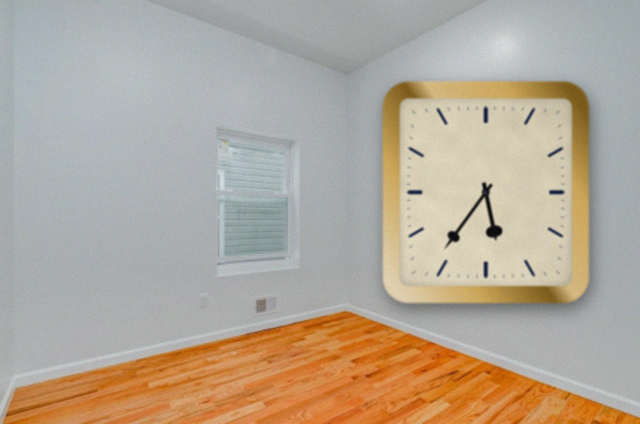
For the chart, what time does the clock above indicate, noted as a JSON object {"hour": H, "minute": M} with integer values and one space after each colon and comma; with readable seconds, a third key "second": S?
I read {"hour": 5, "minute": 36}
